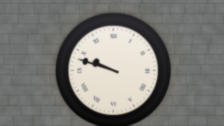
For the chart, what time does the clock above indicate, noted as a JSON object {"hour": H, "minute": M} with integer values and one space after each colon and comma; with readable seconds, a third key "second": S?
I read {"hour": 9, "minute": 48}
